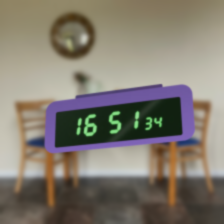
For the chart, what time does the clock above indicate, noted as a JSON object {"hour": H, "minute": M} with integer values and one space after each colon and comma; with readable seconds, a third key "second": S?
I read {"hour": 16, "minute": 51, "second": 34}
